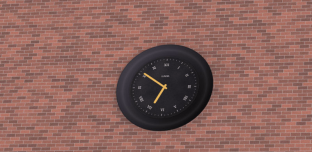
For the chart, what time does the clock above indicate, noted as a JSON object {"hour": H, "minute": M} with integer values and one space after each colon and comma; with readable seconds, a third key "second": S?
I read {"hour": 6, "minute": 51}
